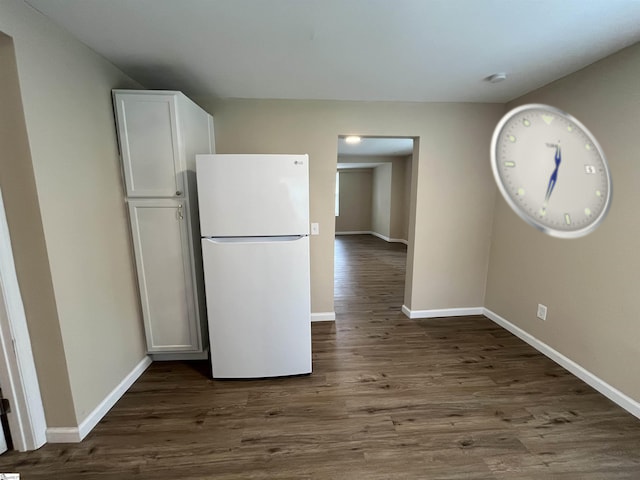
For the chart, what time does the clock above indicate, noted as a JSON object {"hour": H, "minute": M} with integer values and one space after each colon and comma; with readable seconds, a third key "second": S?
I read {"hour": 12, "minute": 35}
